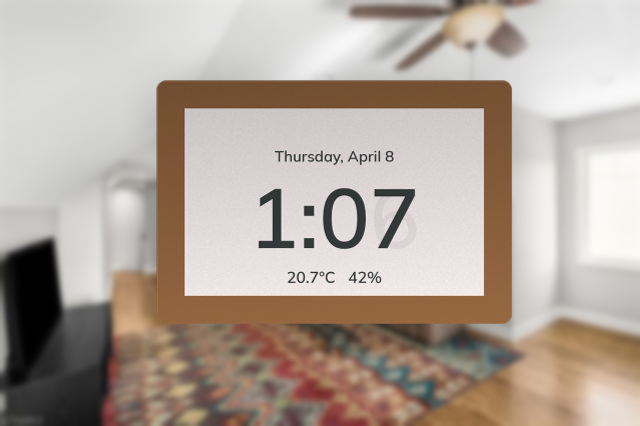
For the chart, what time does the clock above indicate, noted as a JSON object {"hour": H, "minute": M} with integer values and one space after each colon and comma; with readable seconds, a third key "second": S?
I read {"hour": 1, "minute": 7}
